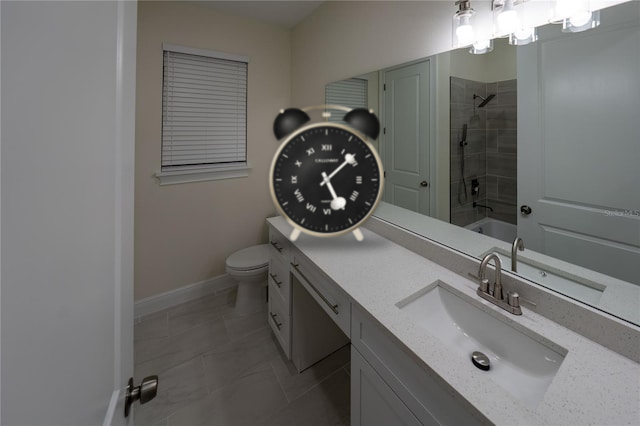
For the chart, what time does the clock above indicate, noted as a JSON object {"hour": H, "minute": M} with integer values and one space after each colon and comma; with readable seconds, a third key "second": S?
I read {"hour": 5, "minute": 8}
